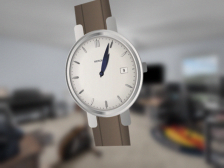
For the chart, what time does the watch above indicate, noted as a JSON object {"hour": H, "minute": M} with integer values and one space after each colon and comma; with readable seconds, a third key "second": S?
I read {"hour": 1, "minute": 4}
